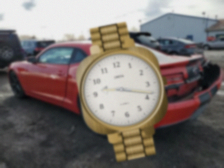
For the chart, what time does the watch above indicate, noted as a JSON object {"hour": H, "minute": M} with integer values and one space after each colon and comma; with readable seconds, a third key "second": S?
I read {"hour": 9, "minute": 18}
